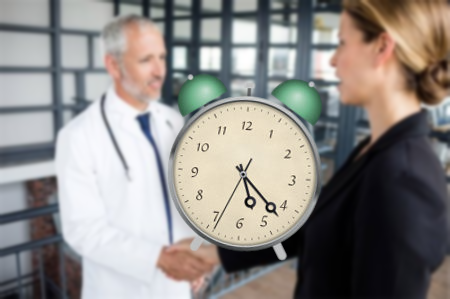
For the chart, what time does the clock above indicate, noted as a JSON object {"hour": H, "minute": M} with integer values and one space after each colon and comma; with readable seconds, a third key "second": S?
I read {"hour": 5, "minute": 22, "second": 34}
